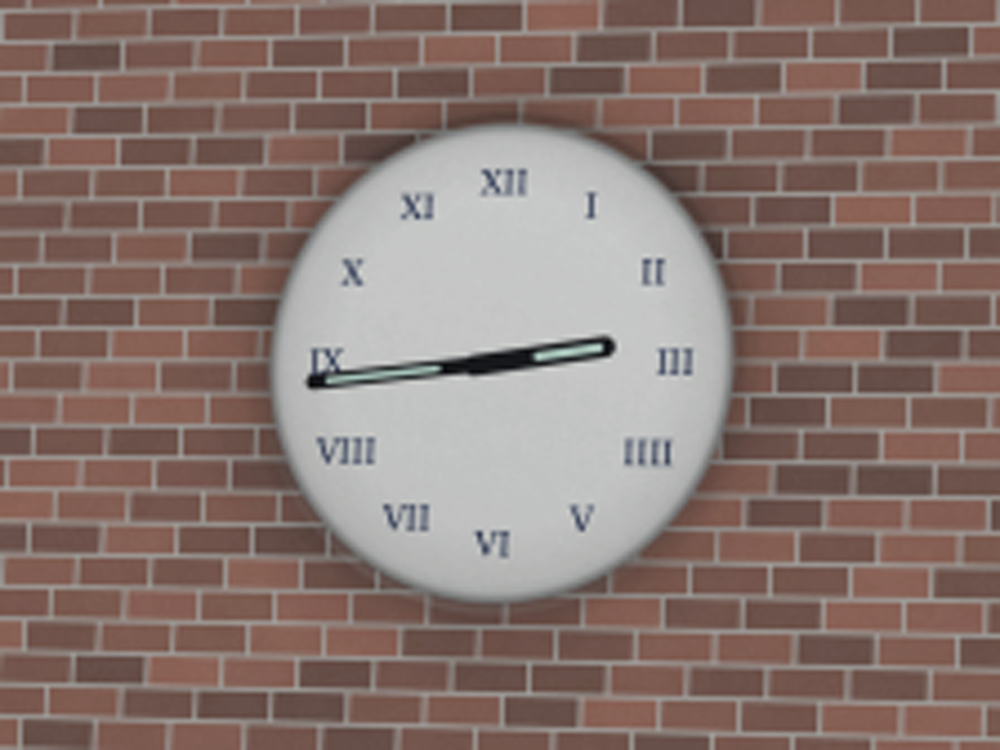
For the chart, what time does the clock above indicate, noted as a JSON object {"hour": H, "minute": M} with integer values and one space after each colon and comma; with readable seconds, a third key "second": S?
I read {"hour": 2, "minute": 44}
